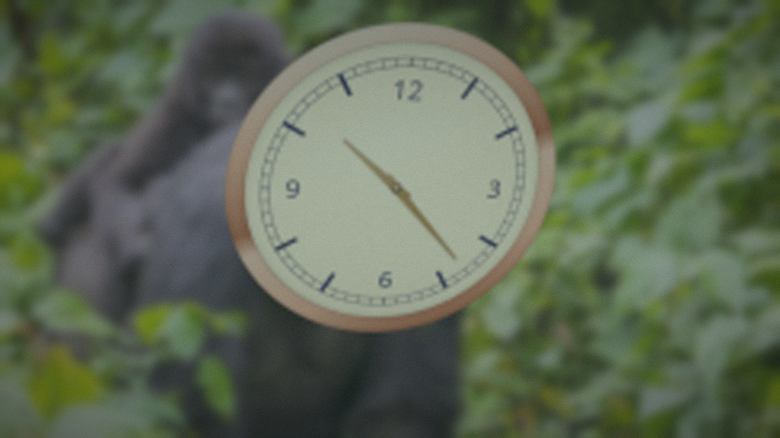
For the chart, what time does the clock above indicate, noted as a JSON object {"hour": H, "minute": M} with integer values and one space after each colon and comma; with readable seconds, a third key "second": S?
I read {"hour": 10, "minute": 23}
